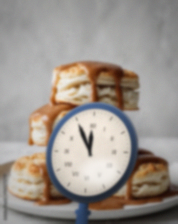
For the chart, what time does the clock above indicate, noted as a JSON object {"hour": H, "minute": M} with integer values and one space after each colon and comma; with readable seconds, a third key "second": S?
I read {"hour": 11, "minute": 55}
